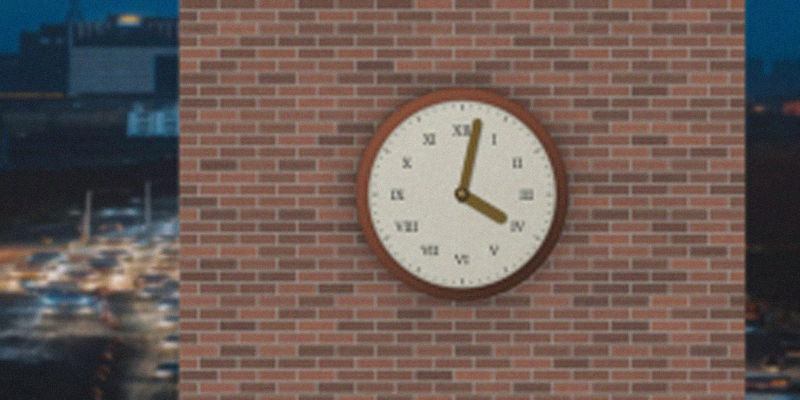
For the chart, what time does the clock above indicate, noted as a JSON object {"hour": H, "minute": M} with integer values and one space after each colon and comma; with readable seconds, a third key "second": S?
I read {"hour": 4, "minute": 2}
